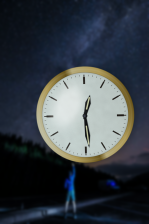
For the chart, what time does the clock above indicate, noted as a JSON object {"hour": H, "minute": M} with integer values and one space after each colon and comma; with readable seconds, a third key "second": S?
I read {"hour": 12, "minute": 29}
